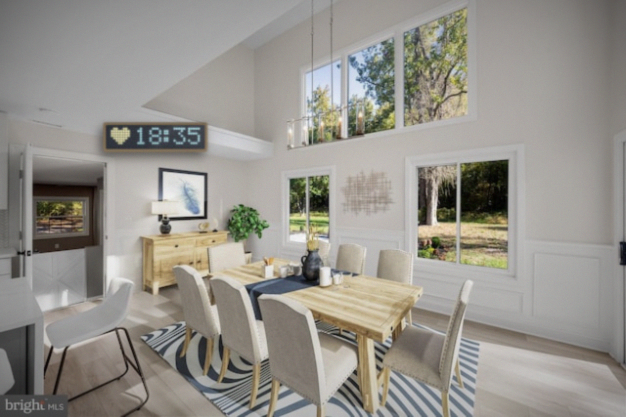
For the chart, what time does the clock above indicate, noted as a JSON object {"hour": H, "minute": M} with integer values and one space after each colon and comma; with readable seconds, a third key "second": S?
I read {"hour": 18, "minute": 35}
